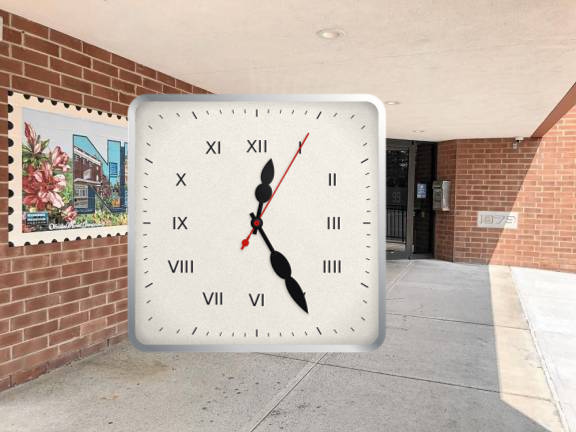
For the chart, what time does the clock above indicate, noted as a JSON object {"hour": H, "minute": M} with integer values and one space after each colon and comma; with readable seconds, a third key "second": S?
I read {"hour": 12, "minute": 25, "second": 5}
